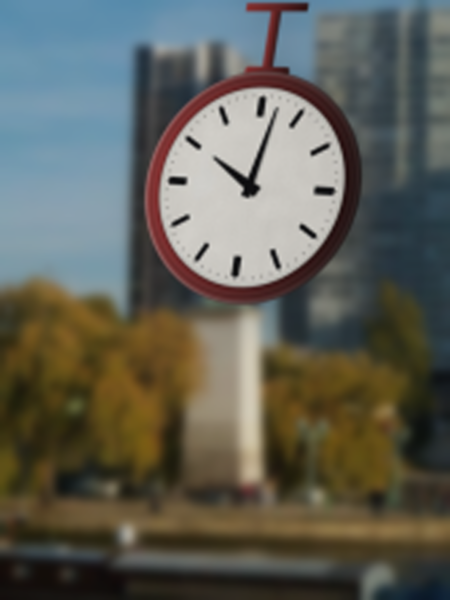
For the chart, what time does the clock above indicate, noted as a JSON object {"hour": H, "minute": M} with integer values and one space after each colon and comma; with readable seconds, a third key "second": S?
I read {"hour": 10, "minute": 2}
